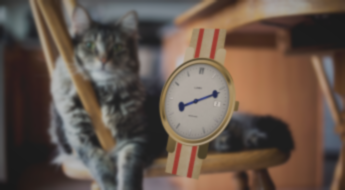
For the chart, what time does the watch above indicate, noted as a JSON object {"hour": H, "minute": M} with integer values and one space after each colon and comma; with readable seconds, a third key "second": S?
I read {"hour": 8, "minute": 11}
